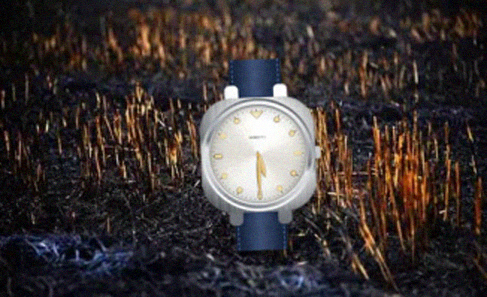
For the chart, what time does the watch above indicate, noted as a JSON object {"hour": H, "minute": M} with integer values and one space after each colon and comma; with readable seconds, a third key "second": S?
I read {"hour": 5, "minute": 30}
